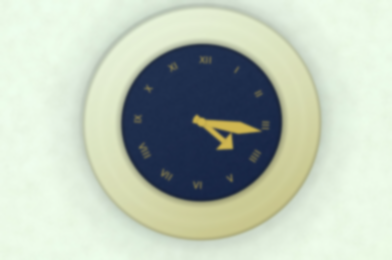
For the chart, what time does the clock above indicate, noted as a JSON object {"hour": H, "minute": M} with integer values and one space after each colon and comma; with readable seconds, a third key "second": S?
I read {"hour": 4, "minute": 16}
